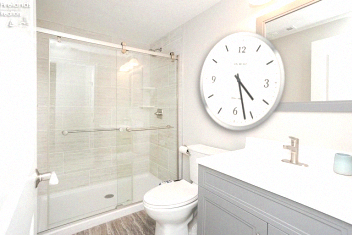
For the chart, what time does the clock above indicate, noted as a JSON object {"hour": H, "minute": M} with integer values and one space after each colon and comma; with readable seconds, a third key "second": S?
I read {"hour": 4, "minute": 27}
